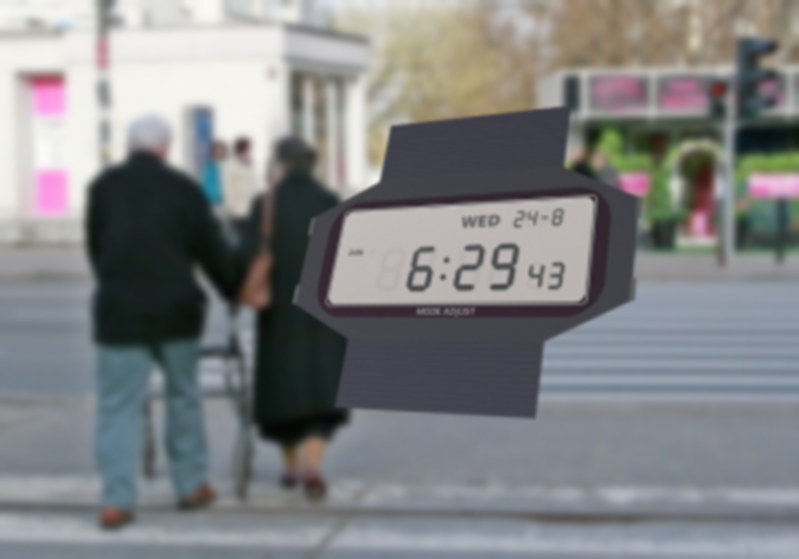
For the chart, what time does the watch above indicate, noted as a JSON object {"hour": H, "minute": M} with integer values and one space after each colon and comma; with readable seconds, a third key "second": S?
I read {"hour": 6, "minute": 29, "second": 43}
